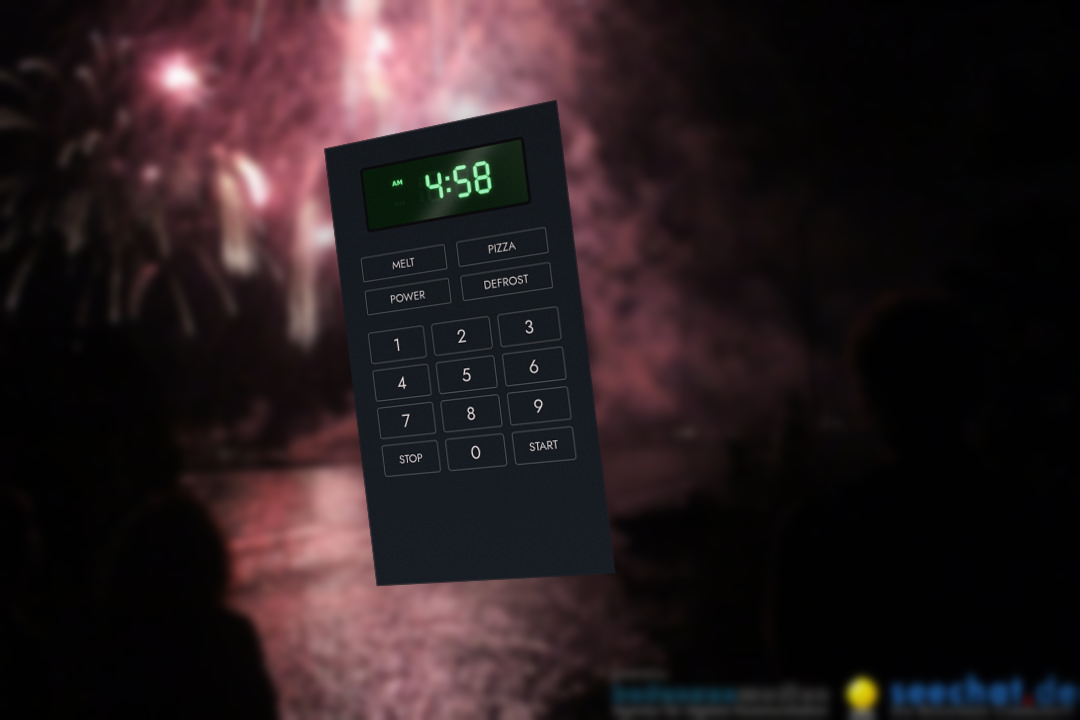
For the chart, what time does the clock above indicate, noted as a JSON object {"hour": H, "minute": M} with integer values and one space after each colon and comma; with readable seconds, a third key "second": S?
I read {"hour": 4, "minute": 58}
